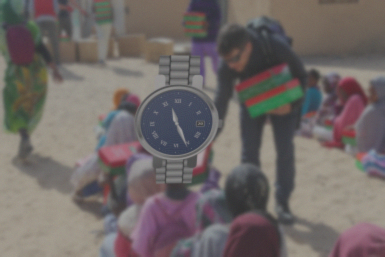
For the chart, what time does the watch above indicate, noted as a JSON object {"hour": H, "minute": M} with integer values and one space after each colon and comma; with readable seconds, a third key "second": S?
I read {"hour": 11, "minute": 26}
